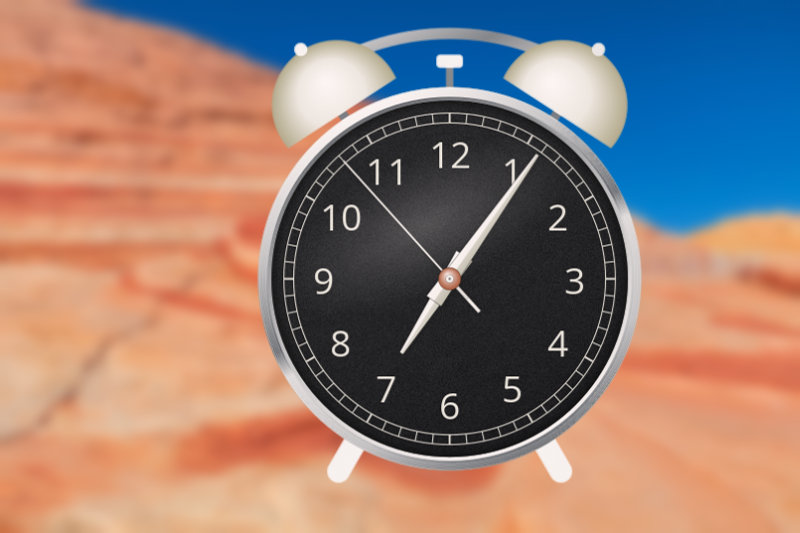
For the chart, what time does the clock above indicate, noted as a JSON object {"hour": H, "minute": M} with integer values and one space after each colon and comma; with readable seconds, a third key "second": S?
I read {"hour": 7, "minute": 5, "second": 53}
